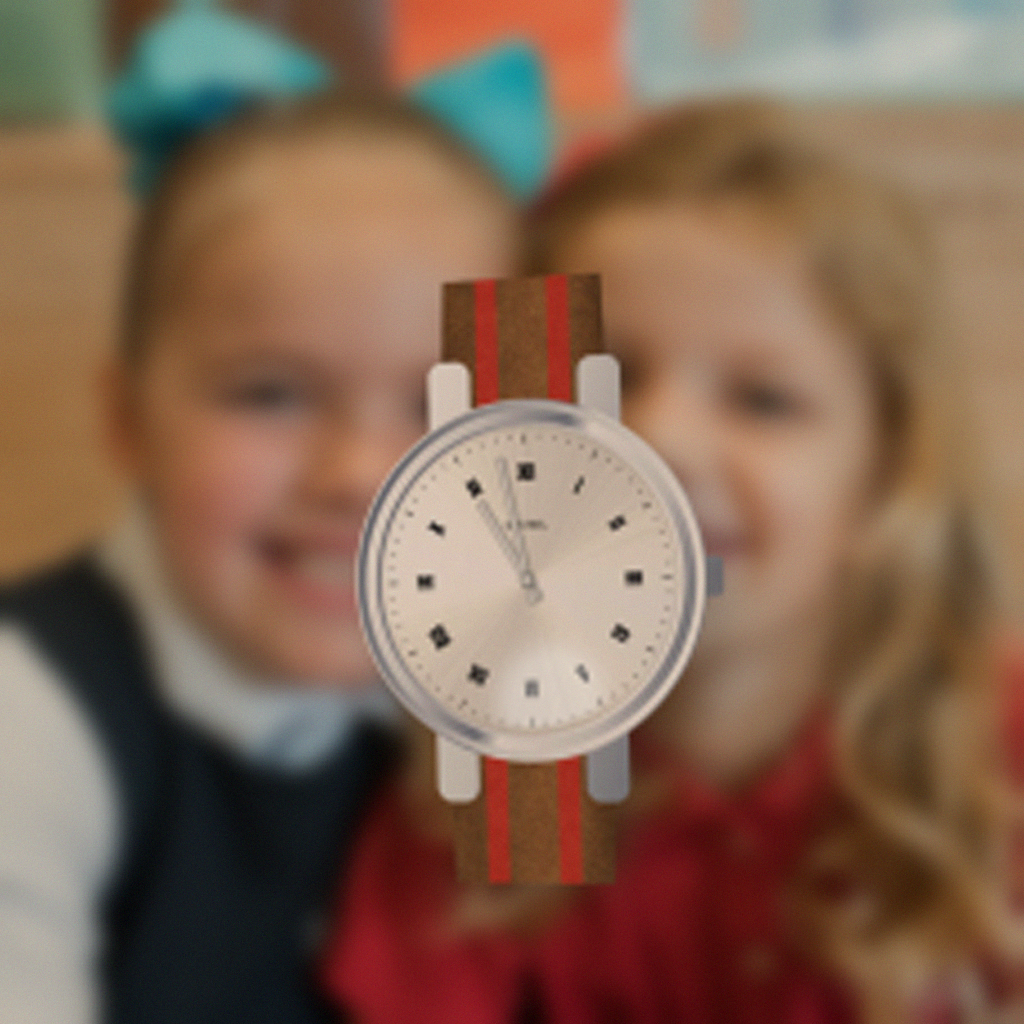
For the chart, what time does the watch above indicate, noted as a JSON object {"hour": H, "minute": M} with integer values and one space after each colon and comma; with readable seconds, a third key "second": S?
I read {"hour": 10, "minute": 58}
